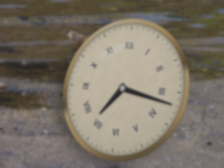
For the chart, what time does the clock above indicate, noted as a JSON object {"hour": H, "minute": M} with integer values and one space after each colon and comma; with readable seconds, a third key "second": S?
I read {"hour": 7, "minute": 17}
